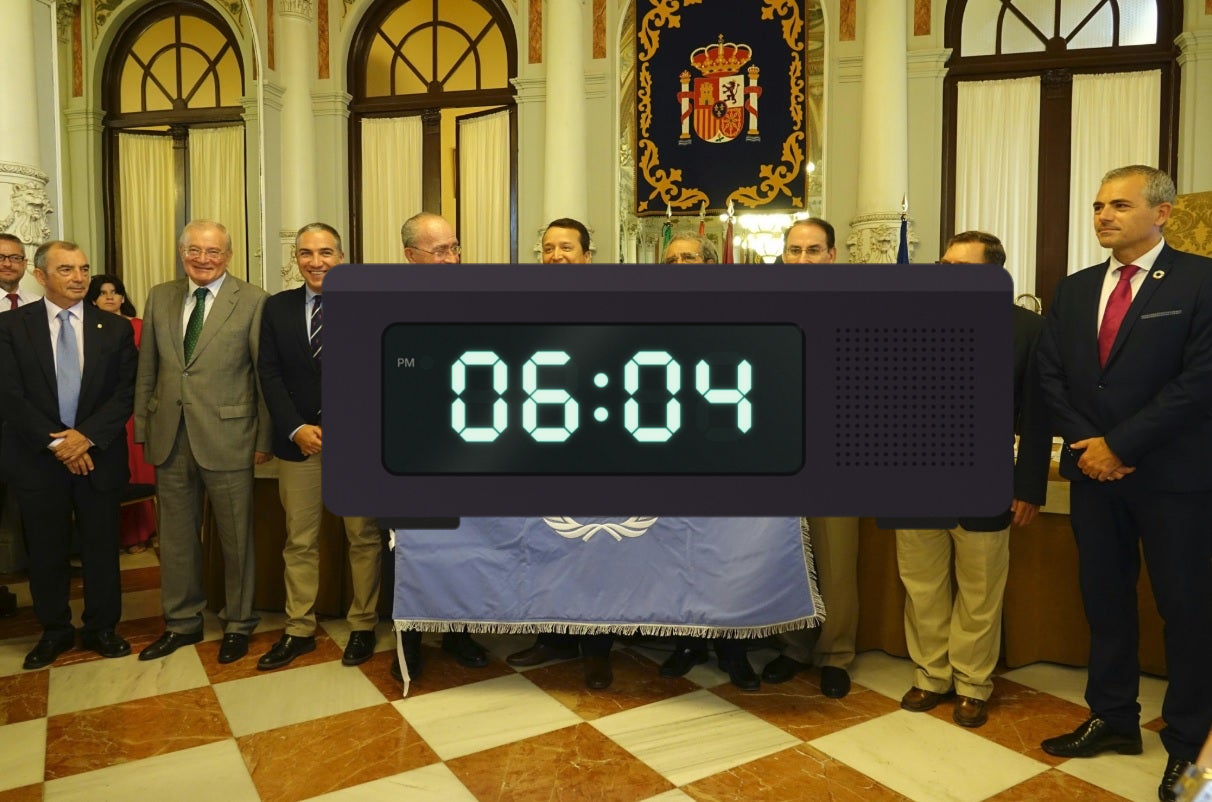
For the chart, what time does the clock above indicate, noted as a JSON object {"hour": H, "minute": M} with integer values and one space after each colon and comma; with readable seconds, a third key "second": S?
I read {"hour": 6, "minute": 4}
